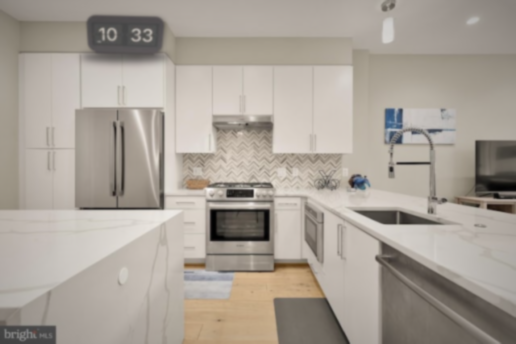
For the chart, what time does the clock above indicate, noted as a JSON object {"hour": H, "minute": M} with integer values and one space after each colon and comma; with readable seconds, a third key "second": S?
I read {"hour": 10, "minute": 33}
